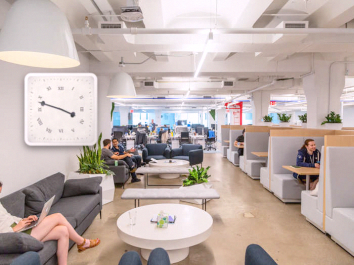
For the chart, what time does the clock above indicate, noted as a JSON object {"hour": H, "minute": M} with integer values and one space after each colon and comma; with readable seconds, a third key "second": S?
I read {"hour": 3, "minute": 48}
